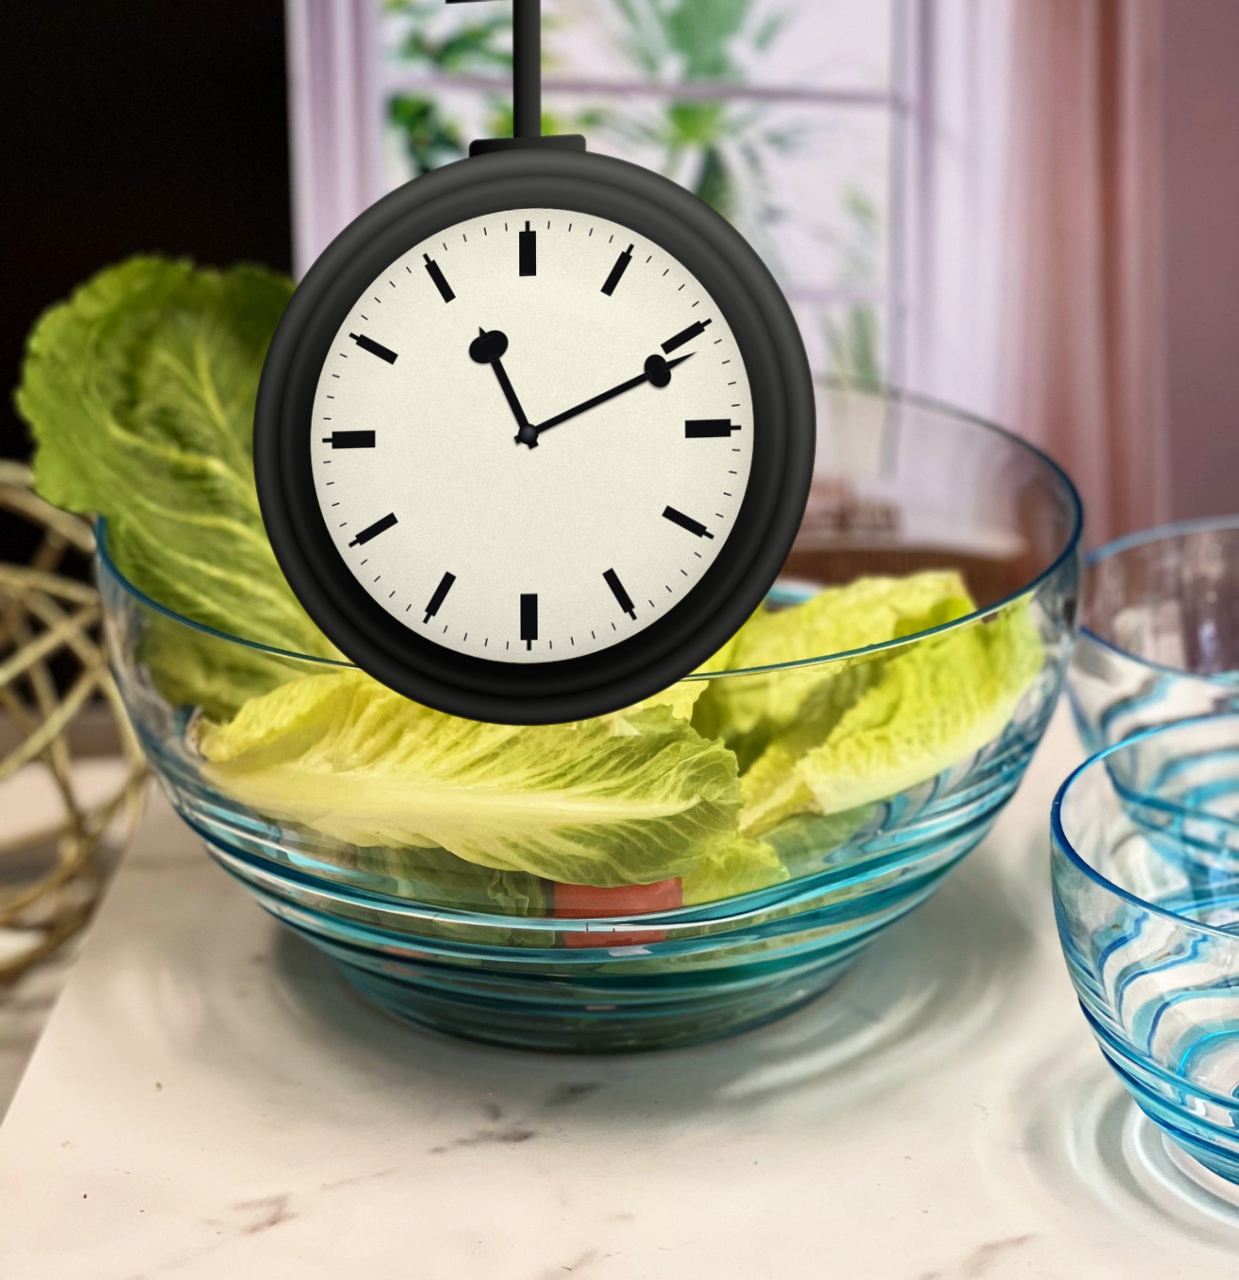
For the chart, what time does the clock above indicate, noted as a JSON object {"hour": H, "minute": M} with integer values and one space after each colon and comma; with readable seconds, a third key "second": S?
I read {"hour": 11, "minute": 11}
